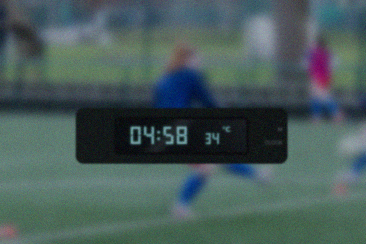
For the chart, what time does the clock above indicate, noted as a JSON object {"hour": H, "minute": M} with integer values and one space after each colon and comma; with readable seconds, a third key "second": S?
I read {"hour": 4, "minute": 58}
